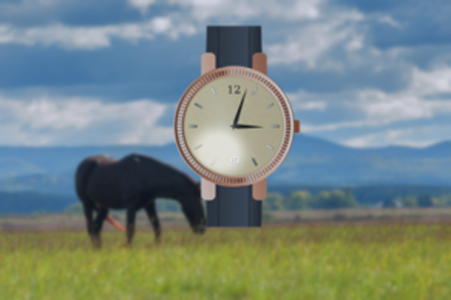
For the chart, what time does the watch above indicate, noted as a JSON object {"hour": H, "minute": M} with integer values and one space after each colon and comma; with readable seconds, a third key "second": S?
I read {"hour": 3, "minute": 3}
